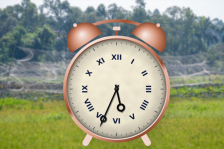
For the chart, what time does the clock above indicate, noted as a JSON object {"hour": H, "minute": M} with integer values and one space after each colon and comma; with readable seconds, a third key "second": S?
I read {"hour": 5, "minute": 34}
